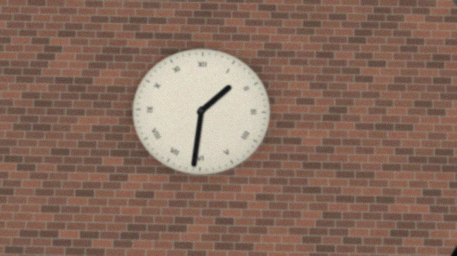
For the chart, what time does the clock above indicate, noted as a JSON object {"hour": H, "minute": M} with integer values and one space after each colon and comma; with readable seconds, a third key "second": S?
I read {"hour": 1, "minute": 31}
